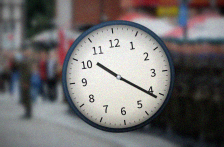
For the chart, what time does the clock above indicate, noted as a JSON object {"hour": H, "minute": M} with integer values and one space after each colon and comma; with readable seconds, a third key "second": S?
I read {"hour": 10, "minute": 21}
